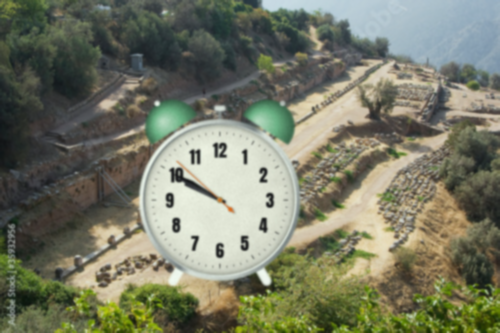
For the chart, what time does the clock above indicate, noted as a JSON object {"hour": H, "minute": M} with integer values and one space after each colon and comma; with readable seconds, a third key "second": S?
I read {"hour": 9, "minute": 49, "second": 52}
